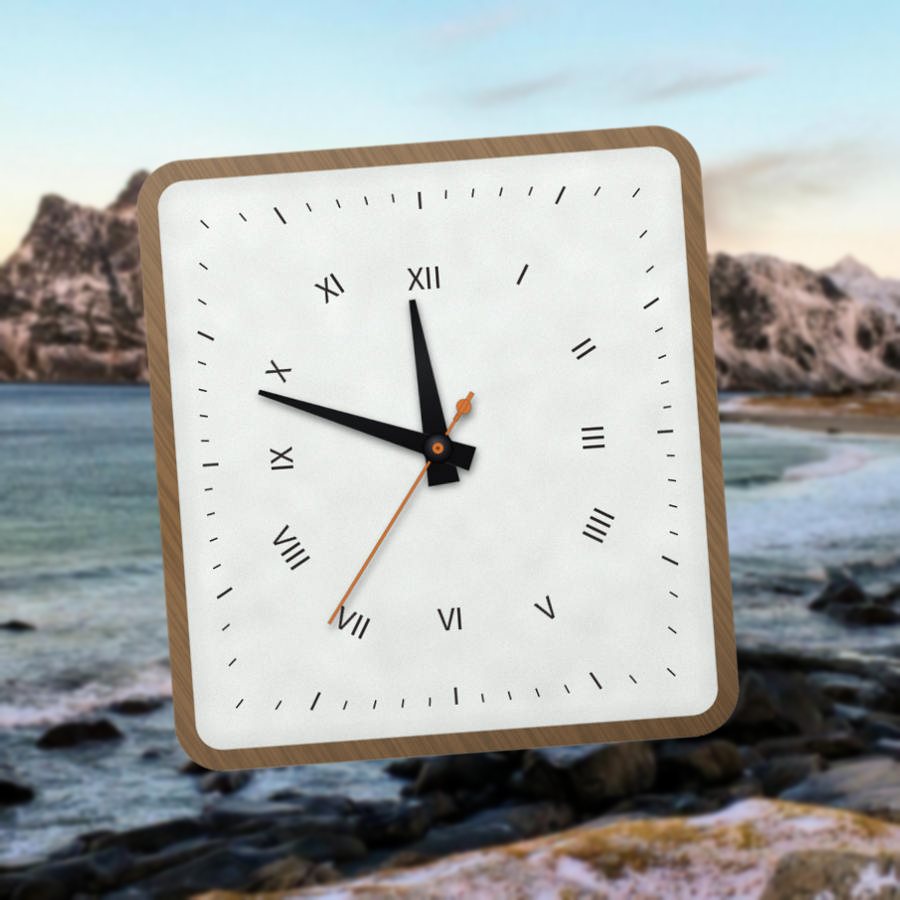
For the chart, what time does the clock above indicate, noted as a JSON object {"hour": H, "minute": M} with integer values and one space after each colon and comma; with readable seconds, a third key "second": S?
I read {"hour": 11, "minute": 48, "second": 36}
